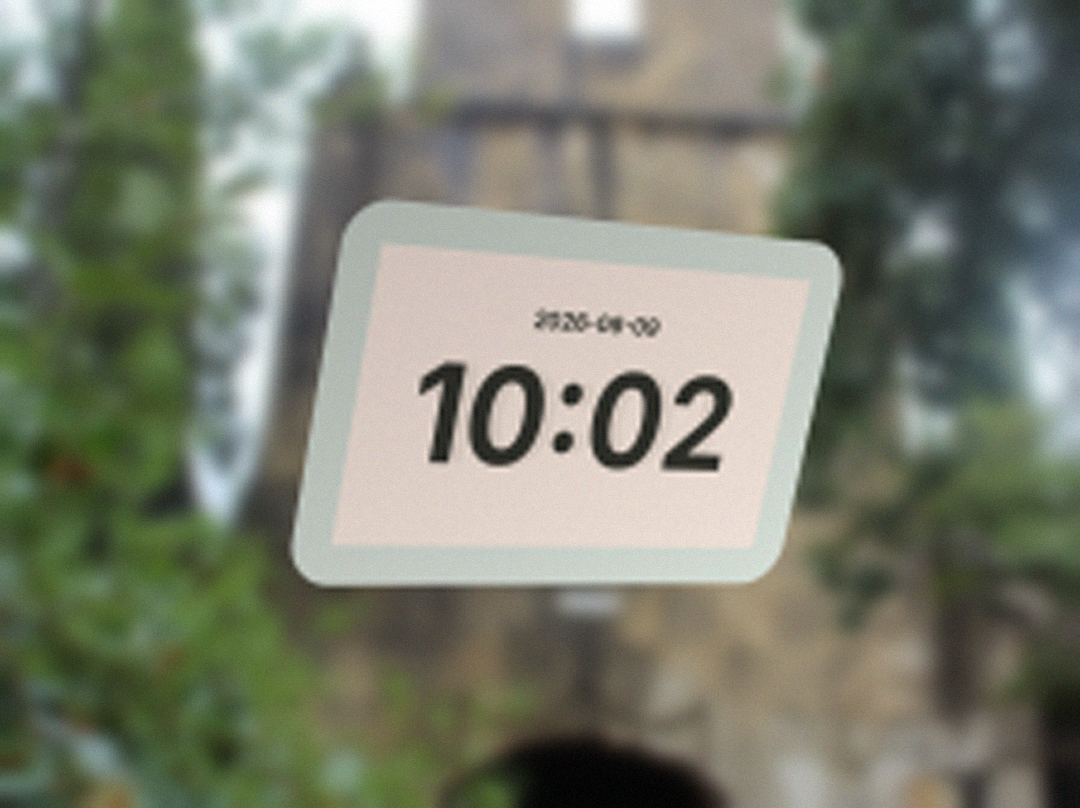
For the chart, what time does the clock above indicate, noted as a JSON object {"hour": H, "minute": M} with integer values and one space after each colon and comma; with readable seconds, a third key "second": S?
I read {"hour": 10, "minute": 2}
